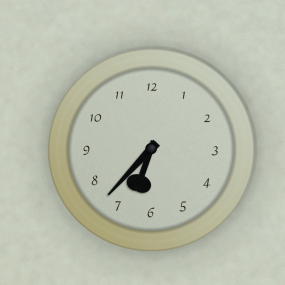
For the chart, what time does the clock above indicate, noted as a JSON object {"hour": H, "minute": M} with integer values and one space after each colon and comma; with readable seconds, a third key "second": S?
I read {"hour": 6, "minute": 37}
